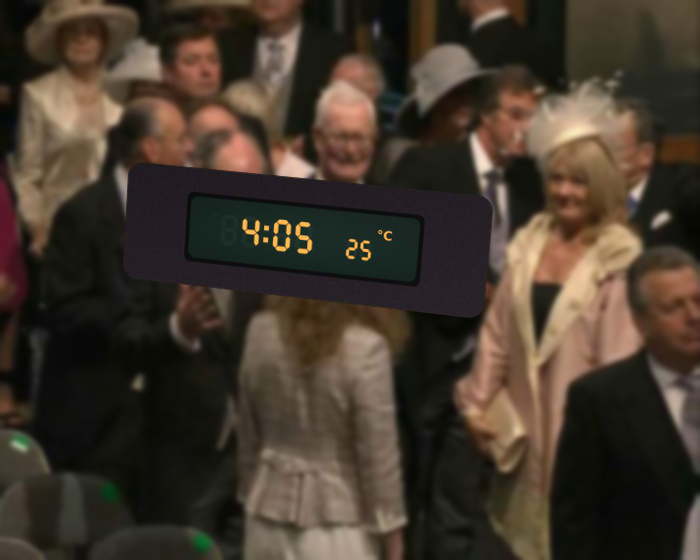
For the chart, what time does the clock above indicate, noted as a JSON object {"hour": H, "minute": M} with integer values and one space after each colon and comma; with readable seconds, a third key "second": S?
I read {"hour": 4, "minute": 5}
